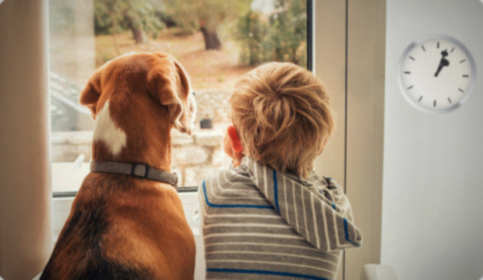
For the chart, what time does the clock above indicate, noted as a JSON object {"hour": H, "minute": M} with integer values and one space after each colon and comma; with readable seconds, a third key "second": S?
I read {"hour": 1, "minute": 3}
